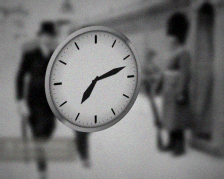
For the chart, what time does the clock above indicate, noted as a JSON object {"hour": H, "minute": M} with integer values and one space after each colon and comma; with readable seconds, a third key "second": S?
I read {"hour": 7, "minute": 12}
